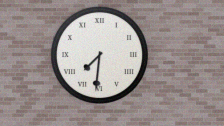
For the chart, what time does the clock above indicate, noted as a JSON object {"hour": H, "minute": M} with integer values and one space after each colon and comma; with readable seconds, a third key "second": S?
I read {"hour": 7, "minute": 31}
